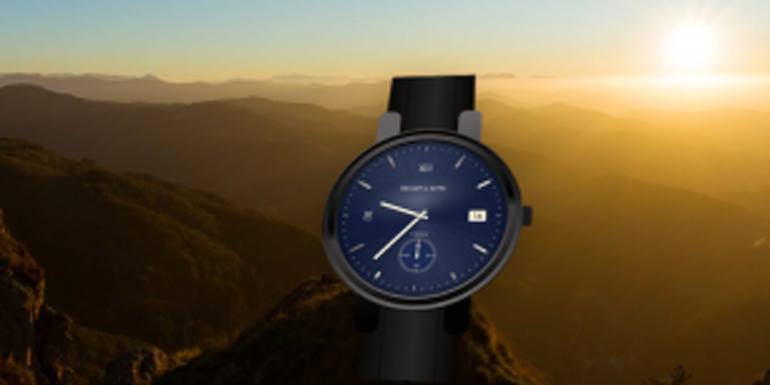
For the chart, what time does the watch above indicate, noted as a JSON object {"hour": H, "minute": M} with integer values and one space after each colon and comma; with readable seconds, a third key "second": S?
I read {"hour": 9, "minute": 37}
